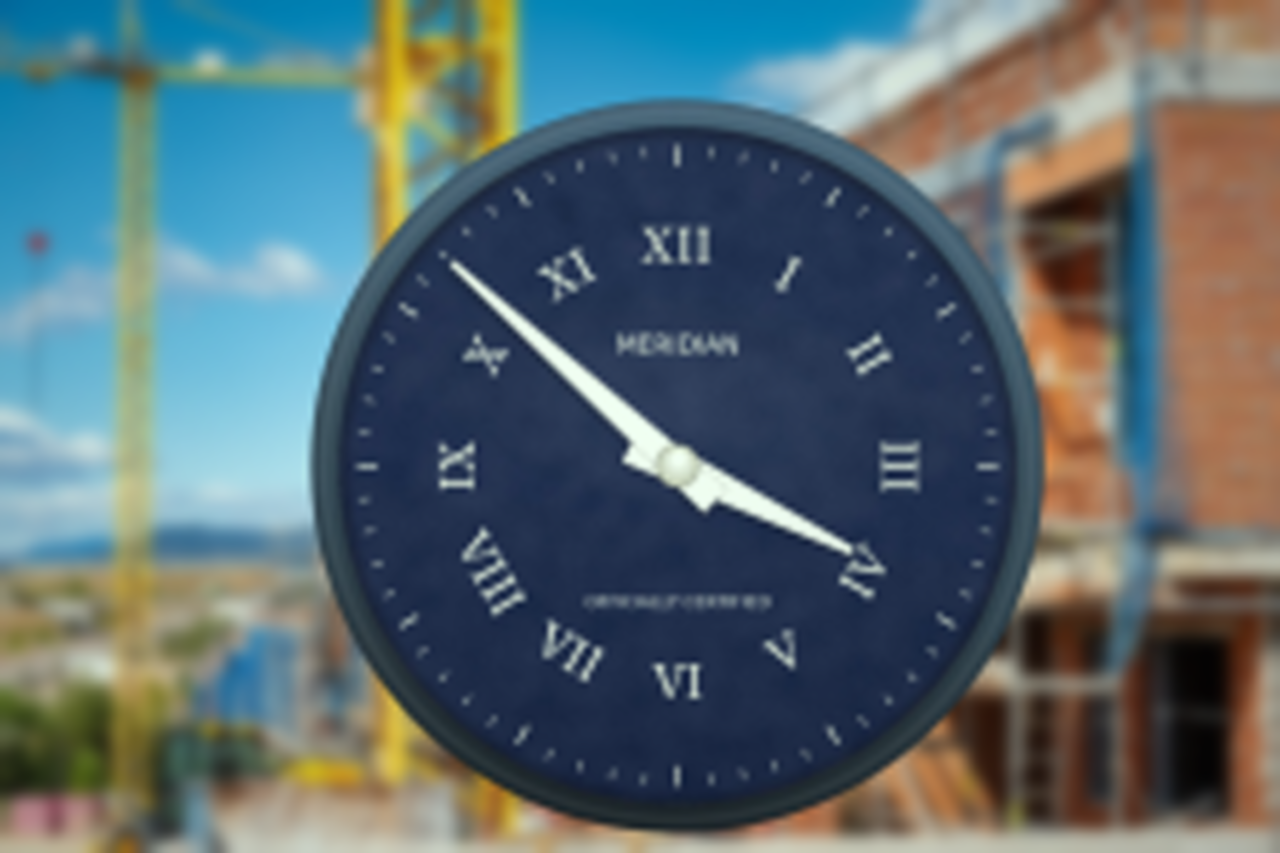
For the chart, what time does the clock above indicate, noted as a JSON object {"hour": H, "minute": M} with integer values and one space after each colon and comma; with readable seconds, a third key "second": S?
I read {"hour": 3, "minute": 52}
